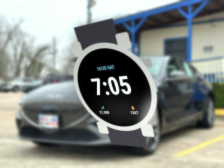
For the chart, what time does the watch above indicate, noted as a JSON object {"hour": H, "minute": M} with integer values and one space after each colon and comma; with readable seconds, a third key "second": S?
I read {"hour": 7, "minute": 5}
